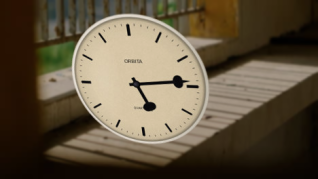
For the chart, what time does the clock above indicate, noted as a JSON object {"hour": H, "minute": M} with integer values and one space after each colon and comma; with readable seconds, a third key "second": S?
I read {"hour": 5, "minute": 14}
